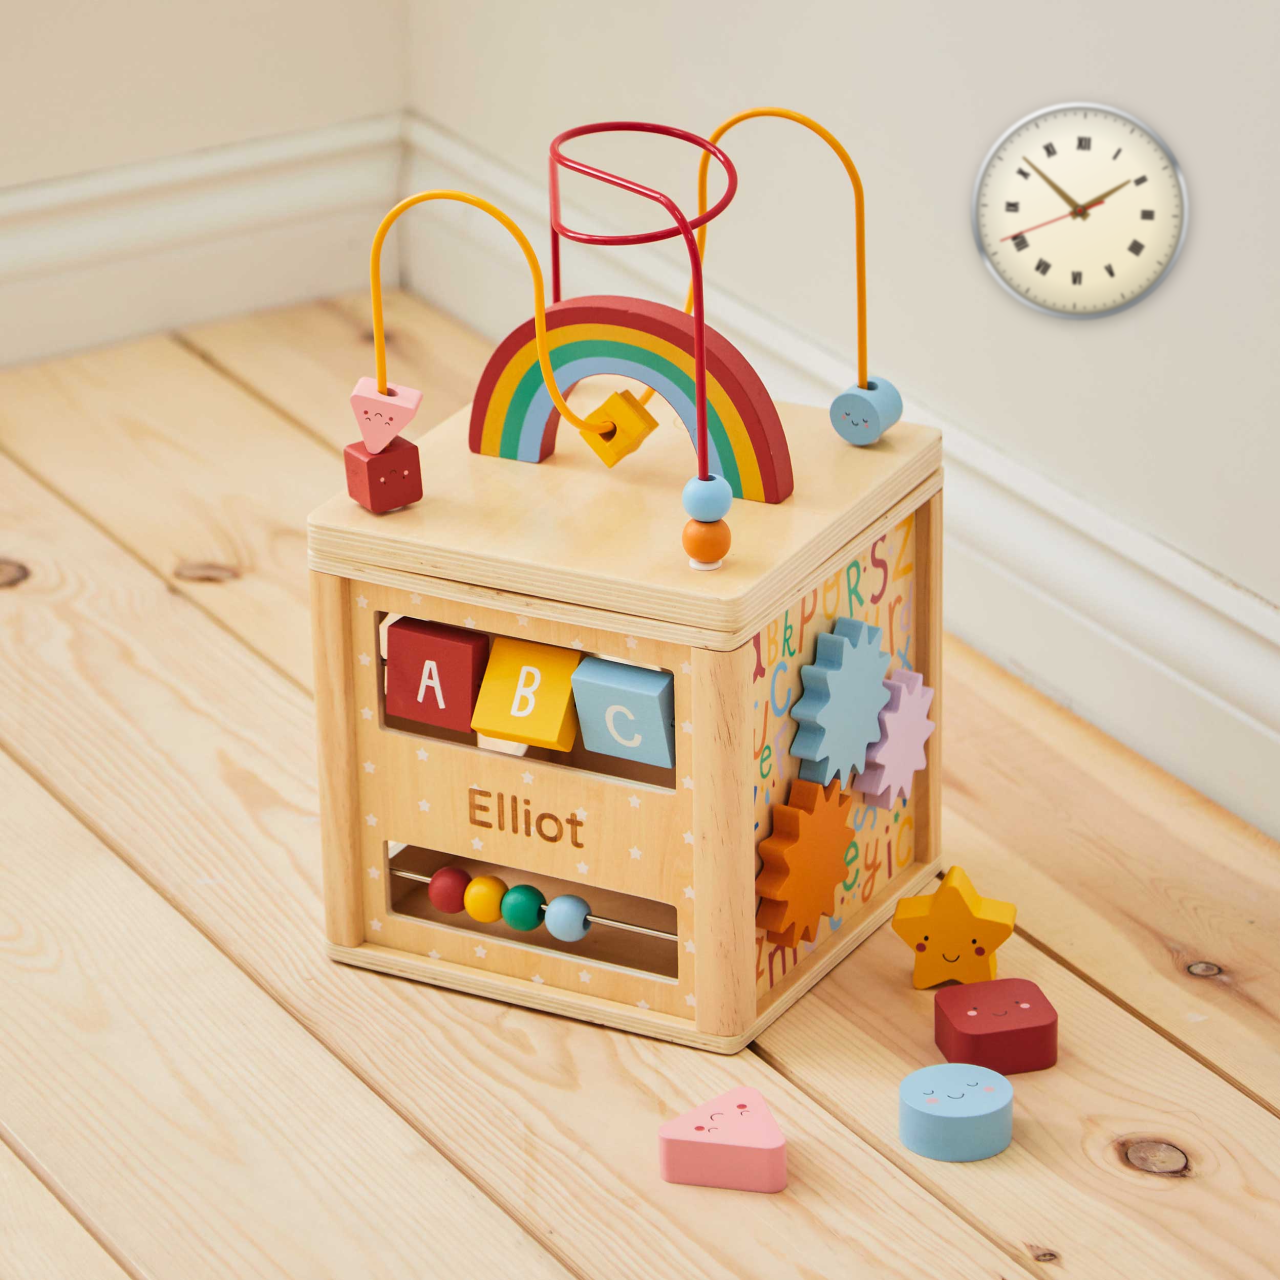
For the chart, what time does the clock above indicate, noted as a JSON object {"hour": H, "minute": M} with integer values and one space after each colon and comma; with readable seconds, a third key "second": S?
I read {"hour": 1, "minute": 51, "second": 41}
